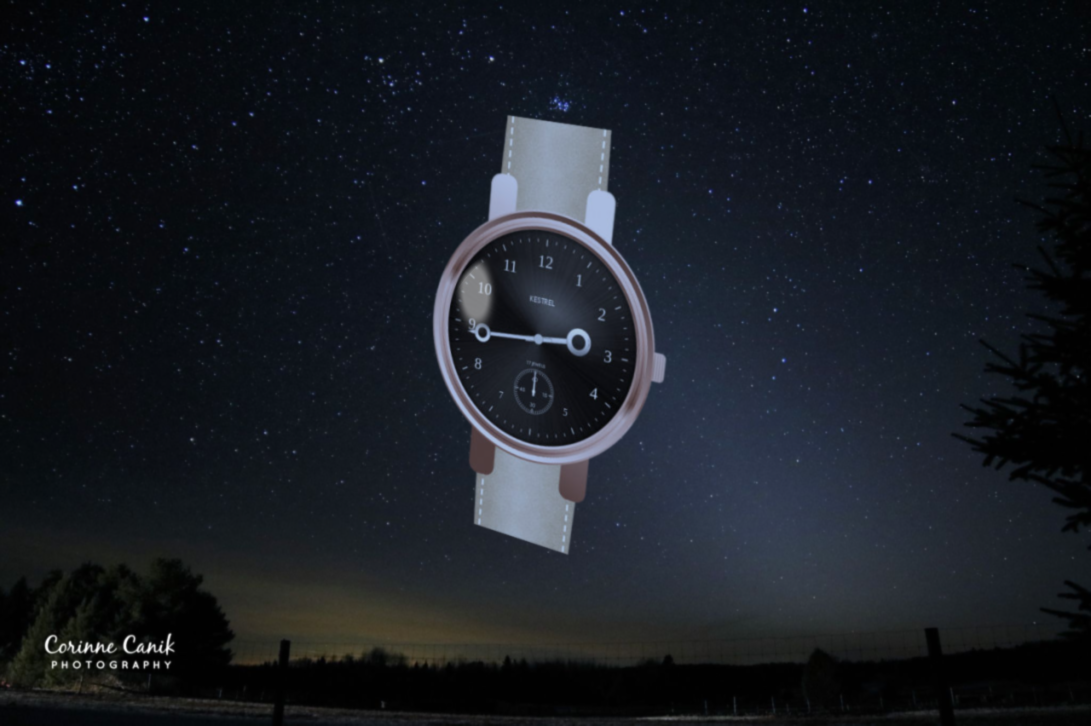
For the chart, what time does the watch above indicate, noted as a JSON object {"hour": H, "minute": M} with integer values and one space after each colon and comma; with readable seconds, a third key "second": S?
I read {"hour": 2, "minute": 44}
